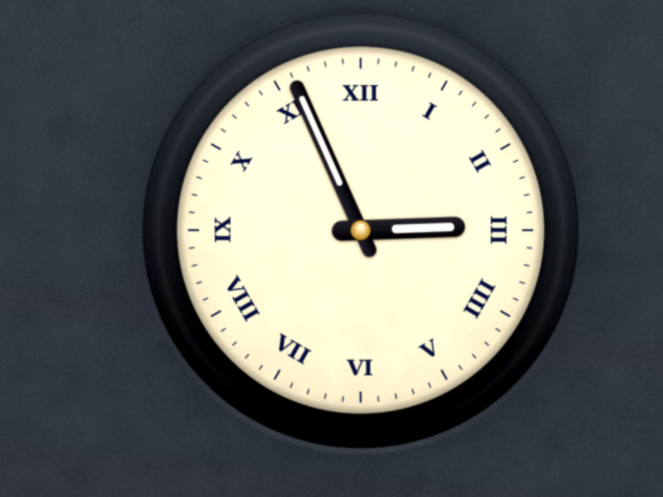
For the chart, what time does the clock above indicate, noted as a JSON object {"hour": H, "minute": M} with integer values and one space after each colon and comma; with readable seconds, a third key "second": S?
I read {"hour": 2, "minute": 56}
